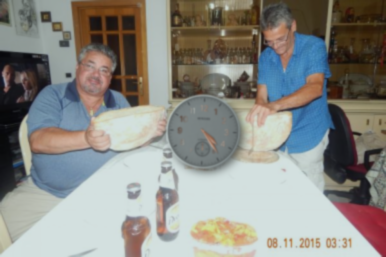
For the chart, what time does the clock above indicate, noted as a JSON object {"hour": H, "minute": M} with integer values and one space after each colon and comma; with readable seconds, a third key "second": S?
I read {"hour": 4, "minute": 24}
